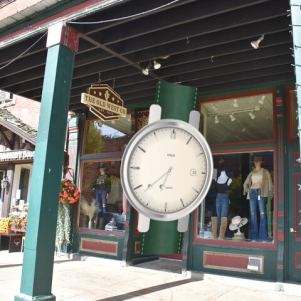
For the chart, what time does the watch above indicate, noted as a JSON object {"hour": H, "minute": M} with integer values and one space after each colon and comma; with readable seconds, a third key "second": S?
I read {"hour": 6, "minute": 38}
